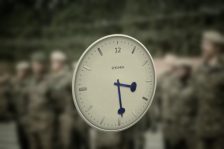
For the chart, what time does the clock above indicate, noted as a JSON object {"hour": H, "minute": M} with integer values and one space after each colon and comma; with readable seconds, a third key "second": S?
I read {"hour": 3, "minute": 29}
